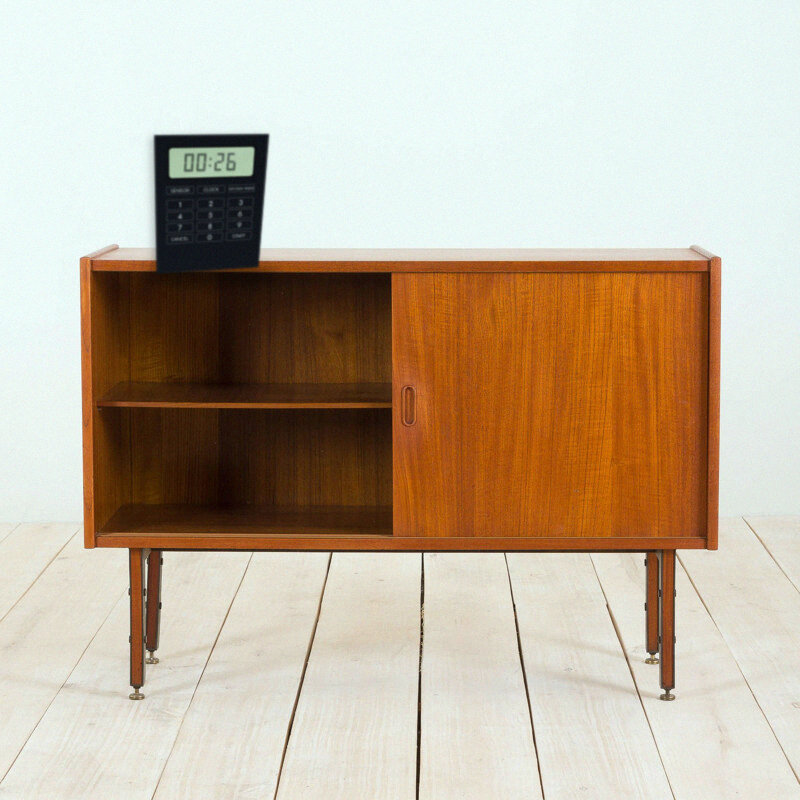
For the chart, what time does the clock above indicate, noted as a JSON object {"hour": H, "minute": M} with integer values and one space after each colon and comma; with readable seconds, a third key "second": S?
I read {"hour": 0, "minute": 26}
